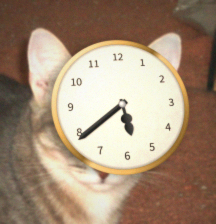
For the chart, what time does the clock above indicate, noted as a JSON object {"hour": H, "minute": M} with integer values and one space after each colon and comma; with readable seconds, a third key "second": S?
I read {"hour": 5, "minute": 39}
